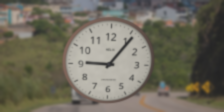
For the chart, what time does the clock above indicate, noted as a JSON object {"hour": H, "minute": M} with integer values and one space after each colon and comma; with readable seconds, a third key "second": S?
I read {"hour": 9, "minute": 6}
